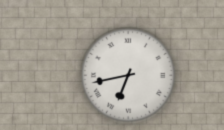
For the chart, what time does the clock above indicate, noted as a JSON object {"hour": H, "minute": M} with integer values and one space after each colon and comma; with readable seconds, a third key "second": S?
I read {"hour": 6, "minute": 43}
